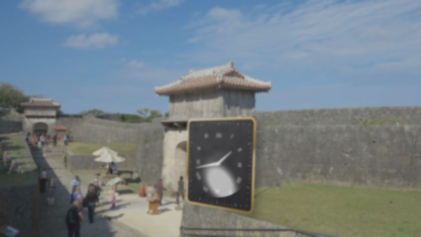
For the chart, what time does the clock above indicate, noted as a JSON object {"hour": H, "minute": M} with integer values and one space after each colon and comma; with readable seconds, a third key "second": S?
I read {"hour": 1, "minute": 43}
